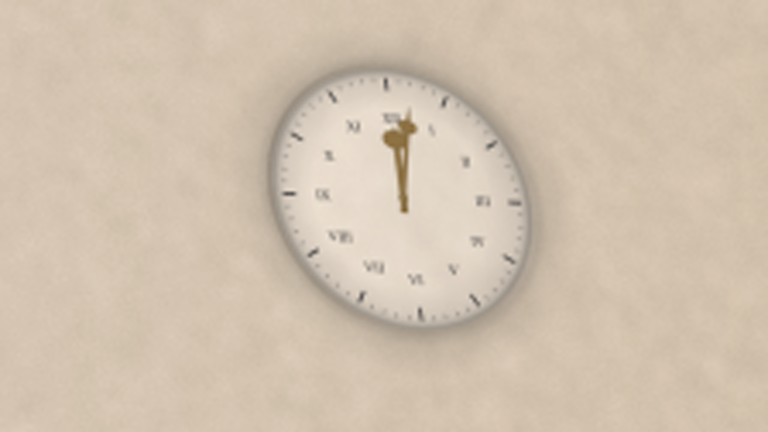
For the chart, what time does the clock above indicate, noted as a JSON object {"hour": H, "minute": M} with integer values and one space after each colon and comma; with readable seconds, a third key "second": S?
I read {"hour": 12, "minute": 2}
